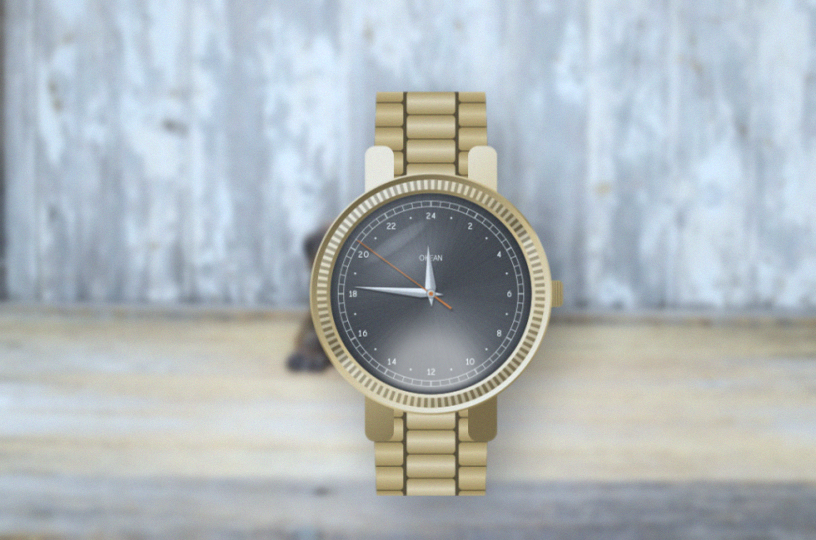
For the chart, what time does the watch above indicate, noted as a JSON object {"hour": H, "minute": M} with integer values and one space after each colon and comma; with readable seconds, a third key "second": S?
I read {"hour": 23, "minute": 45, "second": 51}
